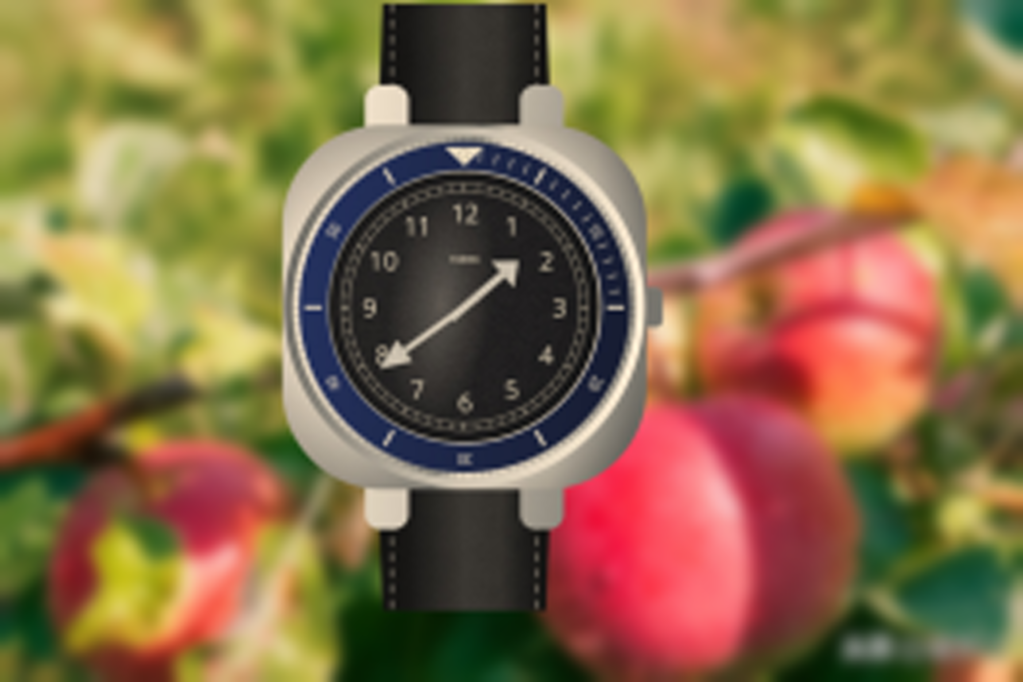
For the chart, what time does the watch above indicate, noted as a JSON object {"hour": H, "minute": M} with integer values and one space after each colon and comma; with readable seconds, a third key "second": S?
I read {"hour": 1, "minute": 39}
